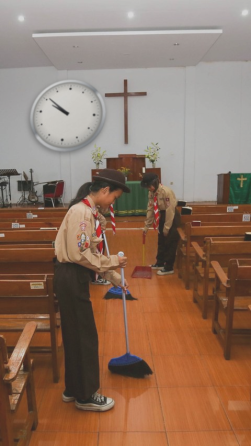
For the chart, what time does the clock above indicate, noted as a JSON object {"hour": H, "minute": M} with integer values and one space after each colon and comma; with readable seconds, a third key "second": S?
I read {"hour": 9, "minute": 51}
